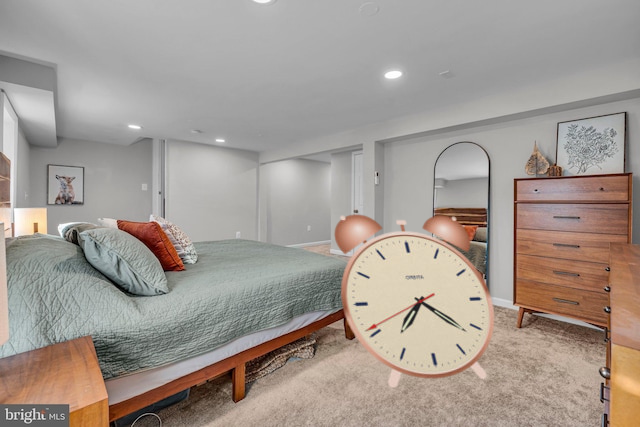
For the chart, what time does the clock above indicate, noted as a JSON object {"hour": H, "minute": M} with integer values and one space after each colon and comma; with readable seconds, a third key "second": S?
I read {"hour": 7, "minute": 21, "second": 41}
